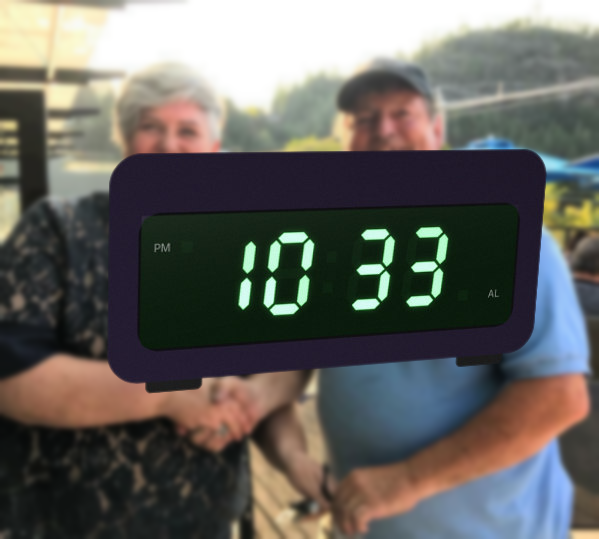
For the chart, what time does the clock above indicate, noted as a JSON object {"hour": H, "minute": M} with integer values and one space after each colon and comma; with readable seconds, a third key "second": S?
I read {"hour": 10, "minute": 33}
